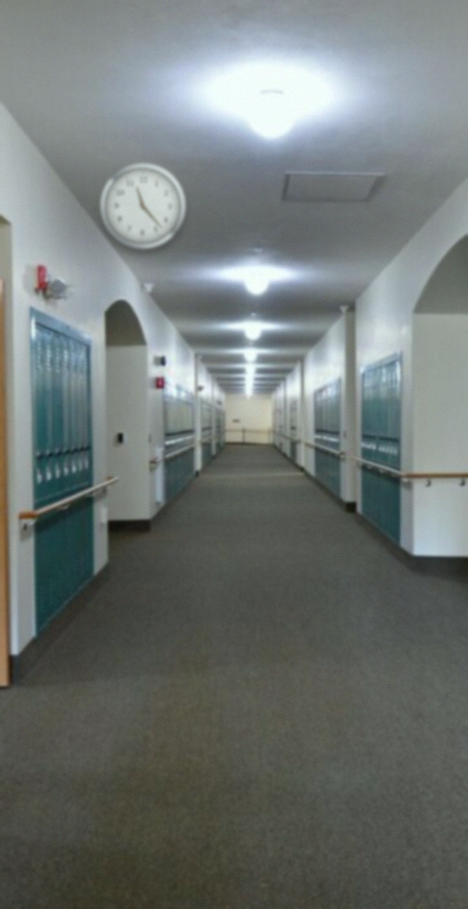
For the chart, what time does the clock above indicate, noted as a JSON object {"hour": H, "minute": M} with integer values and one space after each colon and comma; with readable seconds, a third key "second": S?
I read {"hour": 11, "minute": 23}
